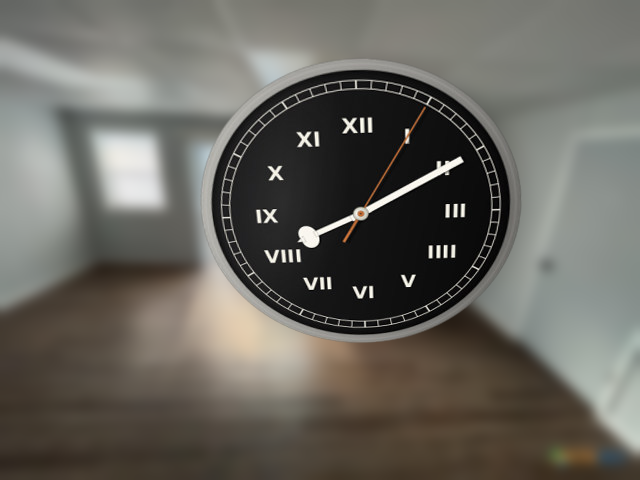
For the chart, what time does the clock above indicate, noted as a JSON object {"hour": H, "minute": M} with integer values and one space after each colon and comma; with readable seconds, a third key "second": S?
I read {"hour": 8, "minute": 10, "second": 5}
